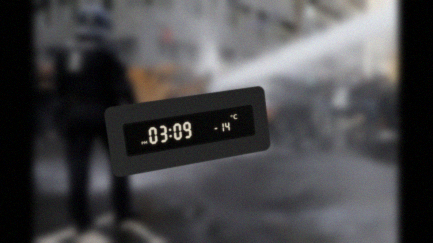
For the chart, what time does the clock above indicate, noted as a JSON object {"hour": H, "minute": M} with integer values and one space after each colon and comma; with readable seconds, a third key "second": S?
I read {"hour": 3, "minute": 9}
